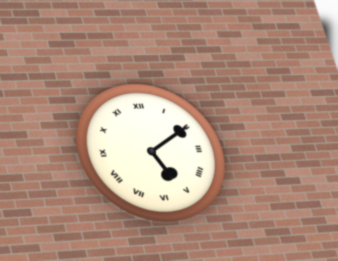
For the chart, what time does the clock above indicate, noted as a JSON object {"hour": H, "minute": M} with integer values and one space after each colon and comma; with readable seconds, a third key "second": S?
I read {"hour": 5, "minute": 10}
